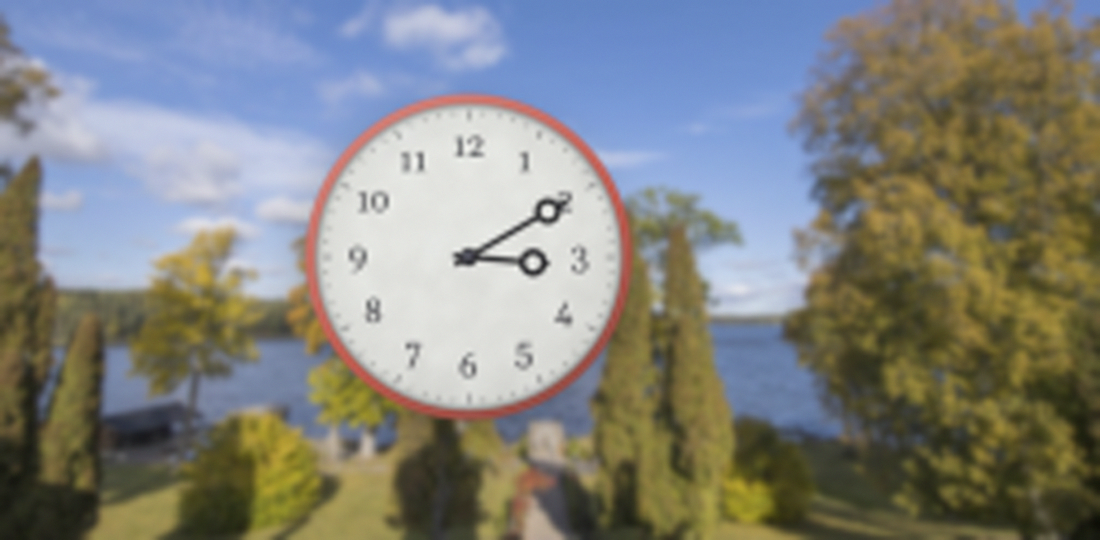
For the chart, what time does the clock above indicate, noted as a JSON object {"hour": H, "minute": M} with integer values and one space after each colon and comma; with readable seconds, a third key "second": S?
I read {"hour": 3, "minute": 10}
